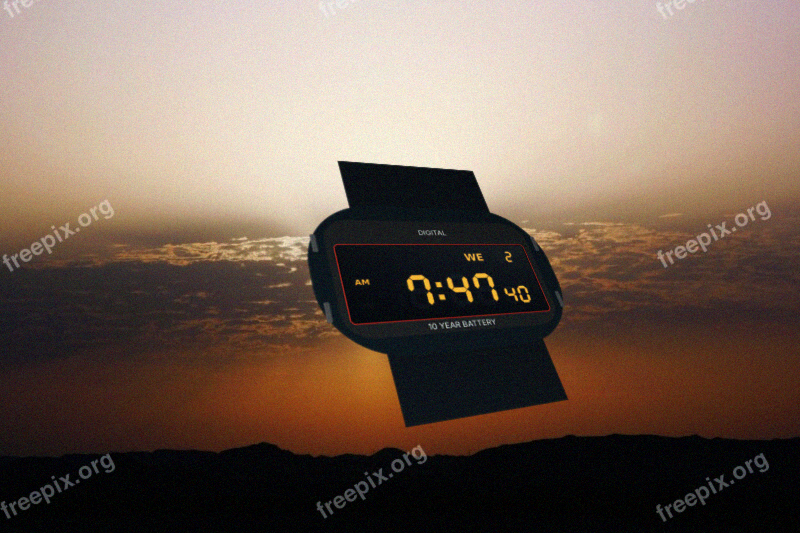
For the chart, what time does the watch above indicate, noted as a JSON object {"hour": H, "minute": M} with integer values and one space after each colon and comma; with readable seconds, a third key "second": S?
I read {"hour": 7, "minute": 47, "second": 40}
